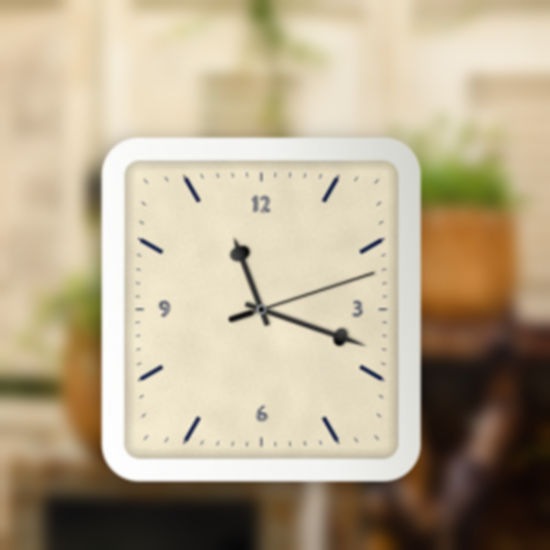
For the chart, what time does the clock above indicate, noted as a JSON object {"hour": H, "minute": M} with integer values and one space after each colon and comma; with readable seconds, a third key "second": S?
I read {"hour": 11, "minute": 18, "second": 12}
